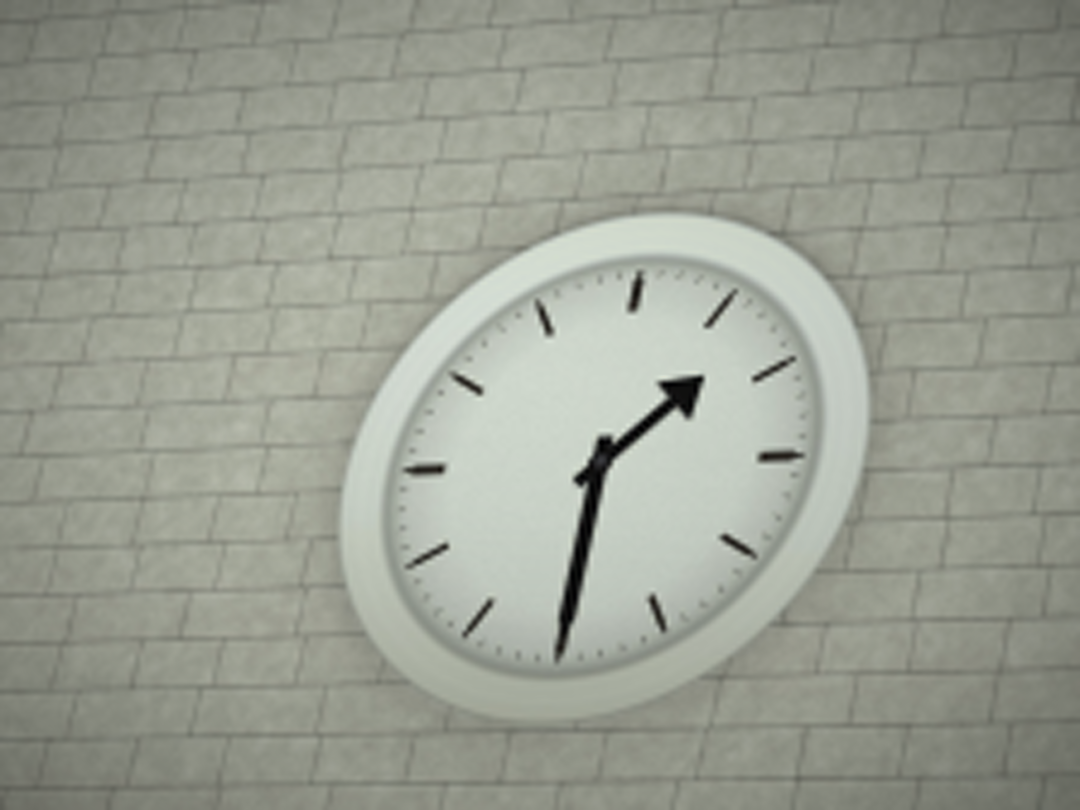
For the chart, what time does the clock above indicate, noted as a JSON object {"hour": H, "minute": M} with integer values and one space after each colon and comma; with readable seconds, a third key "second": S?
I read {"hour": 1, "minute": 30}
